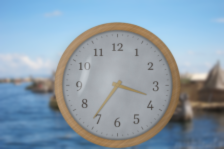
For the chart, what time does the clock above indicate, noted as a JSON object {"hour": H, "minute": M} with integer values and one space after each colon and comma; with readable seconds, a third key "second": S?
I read {"hour": 3, "minute": 36}
